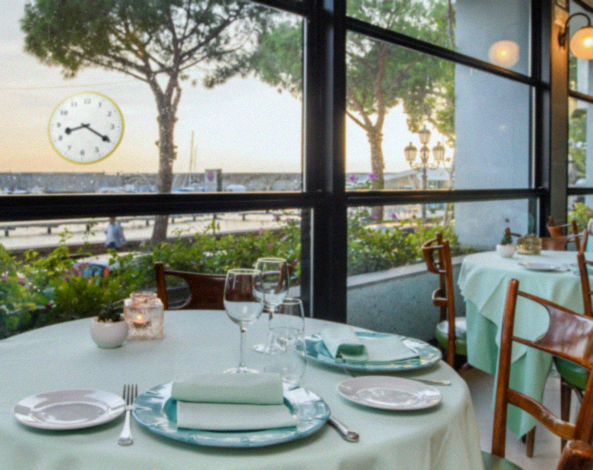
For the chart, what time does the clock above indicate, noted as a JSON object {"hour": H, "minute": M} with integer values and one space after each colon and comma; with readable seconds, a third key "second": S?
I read {"hour": 8, "minute": 20}
